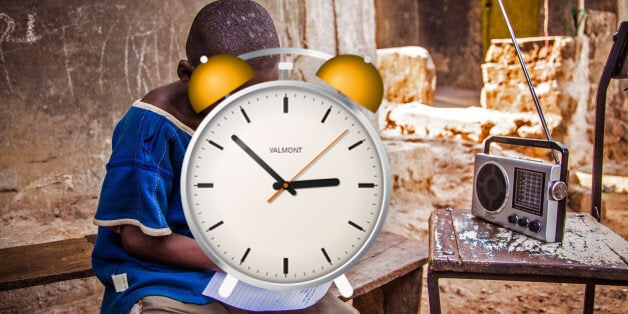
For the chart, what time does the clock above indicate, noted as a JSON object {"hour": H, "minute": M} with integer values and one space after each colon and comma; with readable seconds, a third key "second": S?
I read {"hour": 2, "minute": 52, "second": 8}
